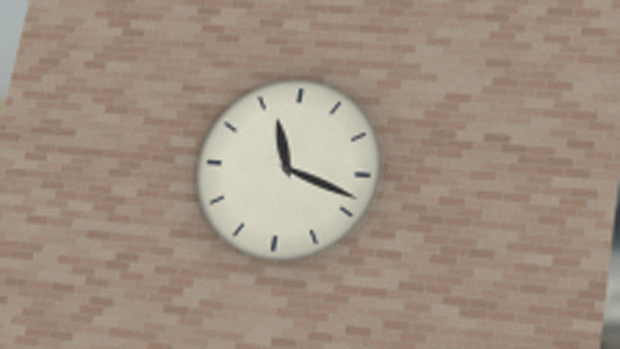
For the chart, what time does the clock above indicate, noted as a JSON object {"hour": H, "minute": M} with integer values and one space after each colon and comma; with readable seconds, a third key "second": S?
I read {"hour": 11, "minute": 18}
